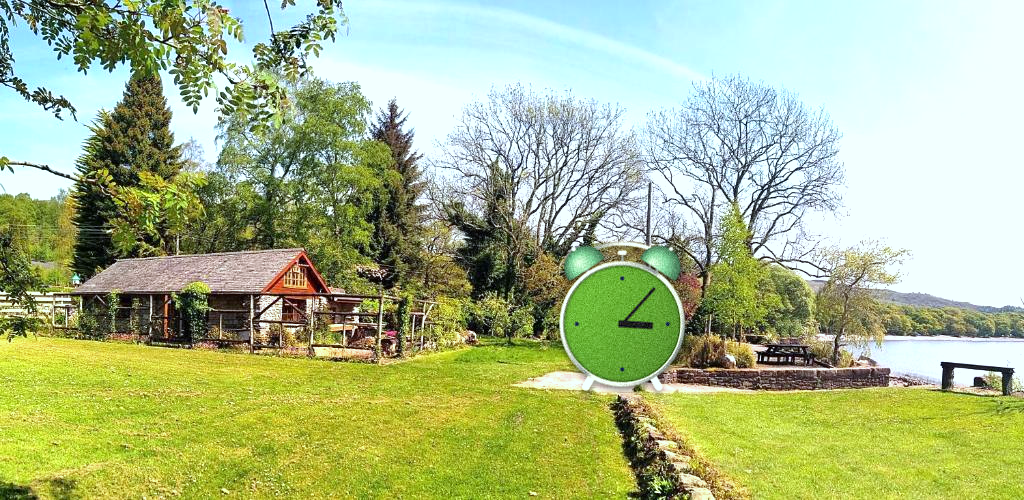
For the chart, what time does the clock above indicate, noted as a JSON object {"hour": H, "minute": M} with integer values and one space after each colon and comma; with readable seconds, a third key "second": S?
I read {"hour": 3, "minute": 7}
